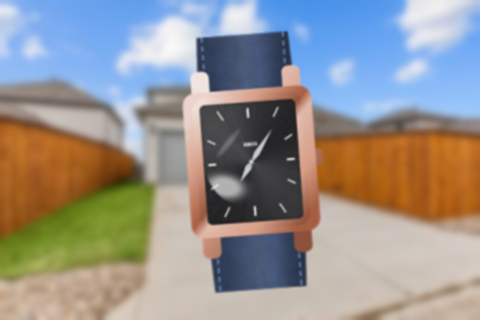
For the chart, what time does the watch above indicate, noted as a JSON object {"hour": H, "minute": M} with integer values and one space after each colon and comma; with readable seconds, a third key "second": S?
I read {"hour": 7, "minute": 6}
